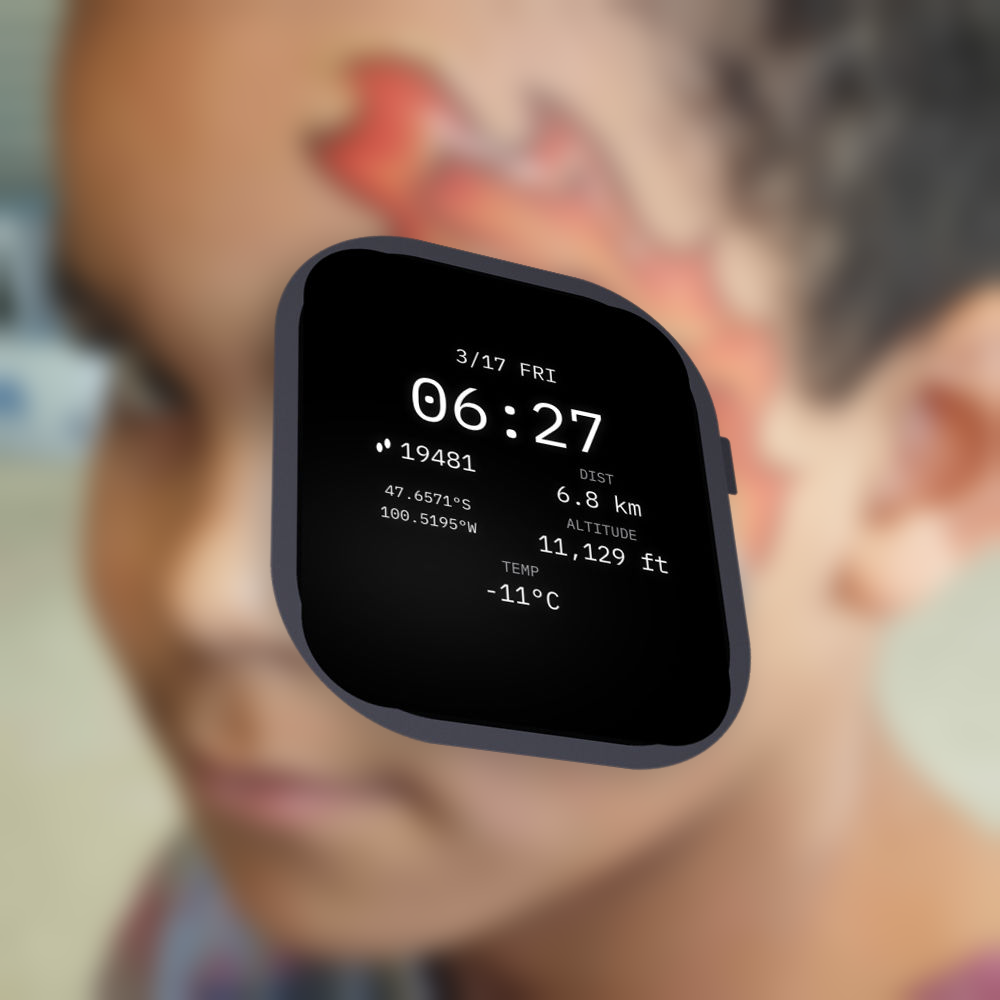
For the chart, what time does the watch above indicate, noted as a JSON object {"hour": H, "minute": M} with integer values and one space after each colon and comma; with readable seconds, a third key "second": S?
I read {"hour": 6, "minute": 27}
